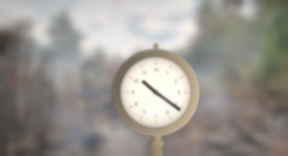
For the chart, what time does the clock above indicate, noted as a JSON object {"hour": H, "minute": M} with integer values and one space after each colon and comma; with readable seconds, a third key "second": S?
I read {"hour": 10, "minute": 21}
